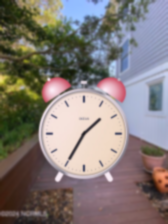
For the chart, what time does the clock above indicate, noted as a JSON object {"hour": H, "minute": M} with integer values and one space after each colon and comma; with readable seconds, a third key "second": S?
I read {"hour": 1, "minute": 35}
